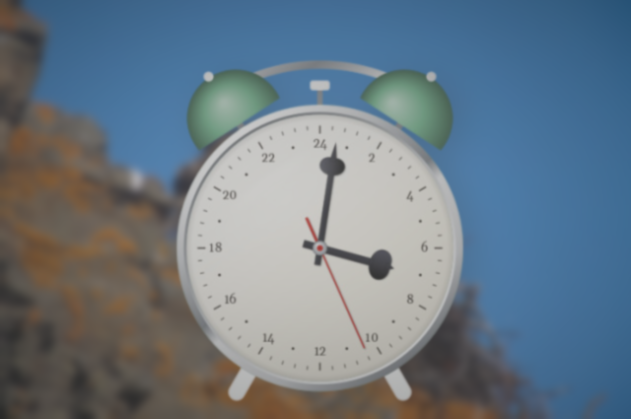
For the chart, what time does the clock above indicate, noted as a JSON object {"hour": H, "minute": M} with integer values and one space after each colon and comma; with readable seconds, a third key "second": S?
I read {"hour": 7, "minute": 1, "second": 26}
